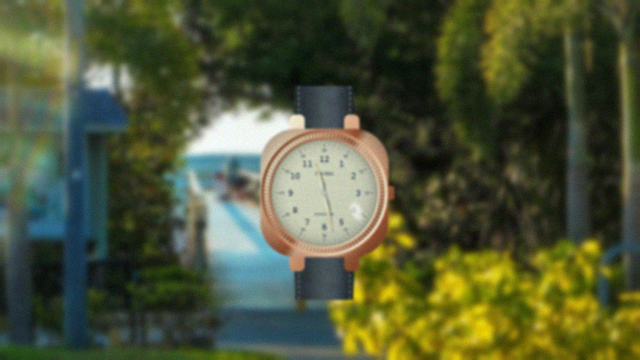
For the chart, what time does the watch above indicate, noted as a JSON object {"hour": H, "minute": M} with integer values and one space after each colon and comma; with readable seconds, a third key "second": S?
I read {"hour": 11, "minute": 28}
